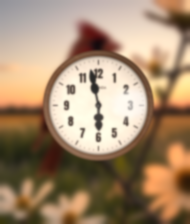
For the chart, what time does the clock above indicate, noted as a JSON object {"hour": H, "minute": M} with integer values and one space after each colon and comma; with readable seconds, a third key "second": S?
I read {"hour": 5, "minute": 58}
